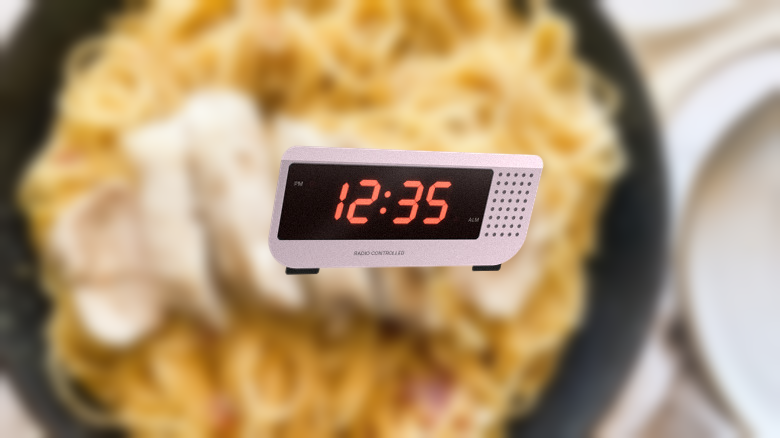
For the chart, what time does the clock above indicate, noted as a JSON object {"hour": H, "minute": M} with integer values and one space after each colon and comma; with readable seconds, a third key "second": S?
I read {"hour": 12, "minute": 35}
